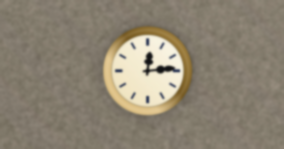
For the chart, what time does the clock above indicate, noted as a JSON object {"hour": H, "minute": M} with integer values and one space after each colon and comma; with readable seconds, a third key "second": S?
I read {"hour": 12, "minute": 14}
